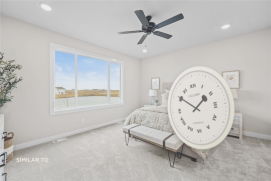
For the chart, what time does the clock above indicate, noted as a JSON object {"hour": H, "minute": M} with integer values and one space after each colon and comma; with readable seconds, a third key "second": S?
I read {"hour": 1, "minute": 51}
